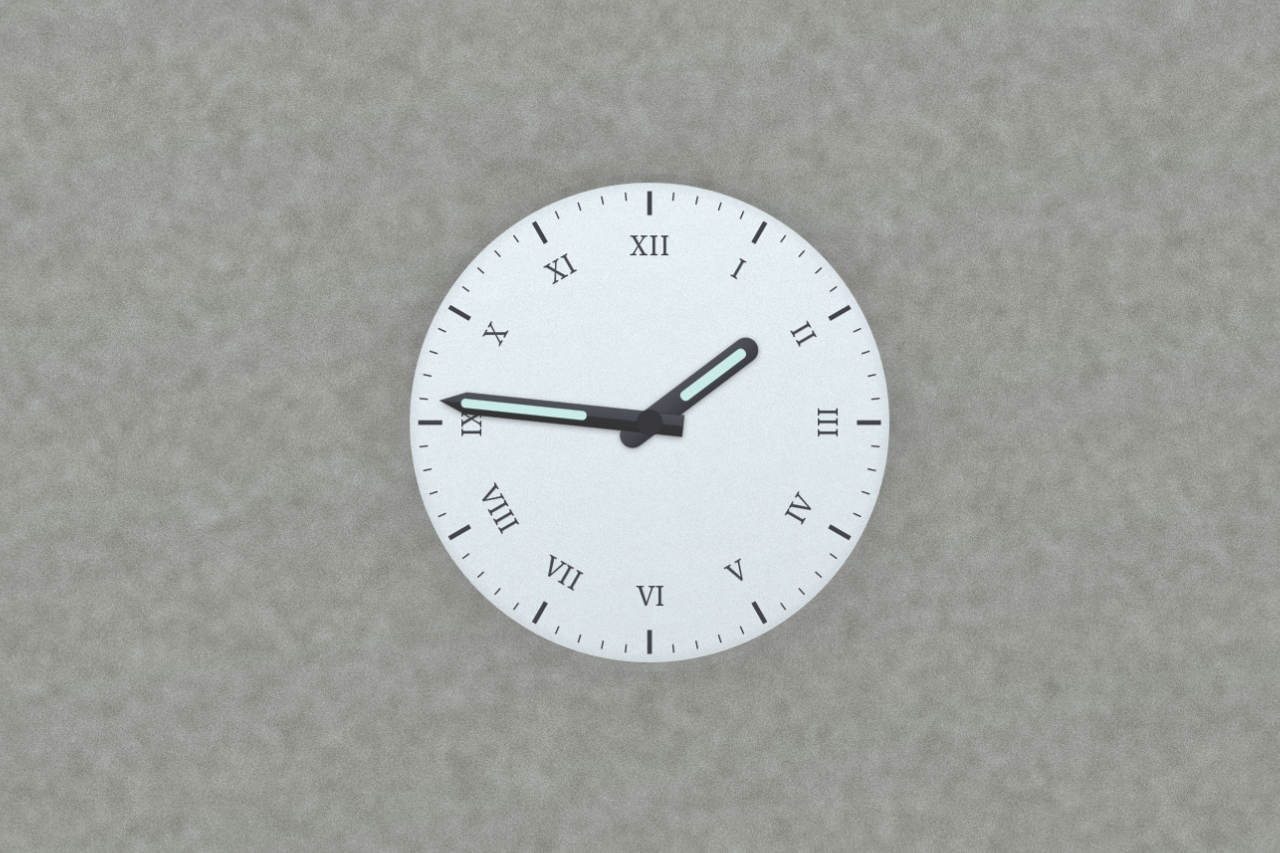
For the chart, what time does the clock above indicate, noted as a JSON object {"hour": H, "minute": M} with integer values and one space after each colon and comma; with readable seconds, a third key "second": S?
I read {"hour": 1, "minute": 46}
